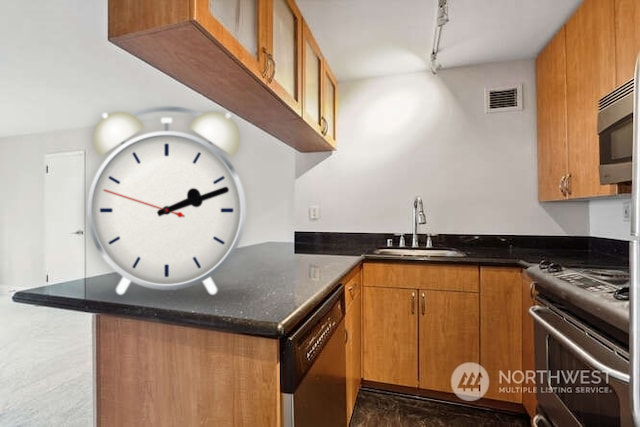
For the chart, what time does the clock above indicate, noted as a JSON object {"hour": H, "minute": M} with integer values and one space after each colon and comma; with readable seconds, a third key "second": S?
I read {"hour": 2, "minute": 11, "second": 48}
